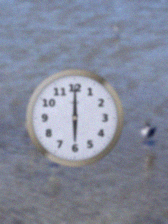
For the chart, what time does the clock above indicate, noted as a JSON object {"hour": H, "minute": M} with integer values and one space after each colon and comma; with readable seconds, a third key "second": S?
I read {"hour": 6, "minute": 0}
